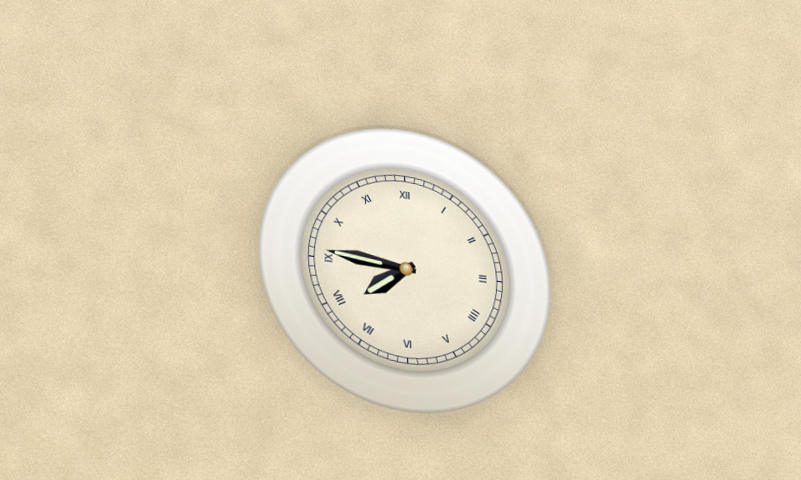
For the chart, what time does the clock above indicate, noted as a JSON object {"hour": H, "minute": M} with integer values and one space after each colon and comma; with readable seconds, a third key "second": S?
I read {"hour": 7, "minute": 46}
